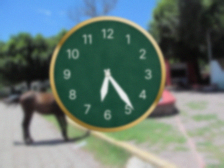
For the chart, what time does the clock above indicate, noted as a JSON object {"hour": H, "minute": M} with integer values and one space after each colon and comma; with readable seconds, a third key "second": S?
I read {"hour": 6, "minute": 24}
